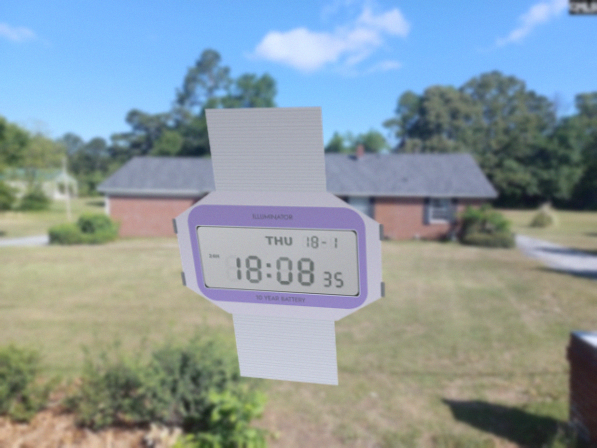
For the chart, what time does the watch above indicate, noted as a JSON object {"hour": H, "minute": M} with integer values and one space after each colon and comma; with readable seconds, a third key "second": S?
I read {"hour": 18, "minute": 8, "second": 35}
